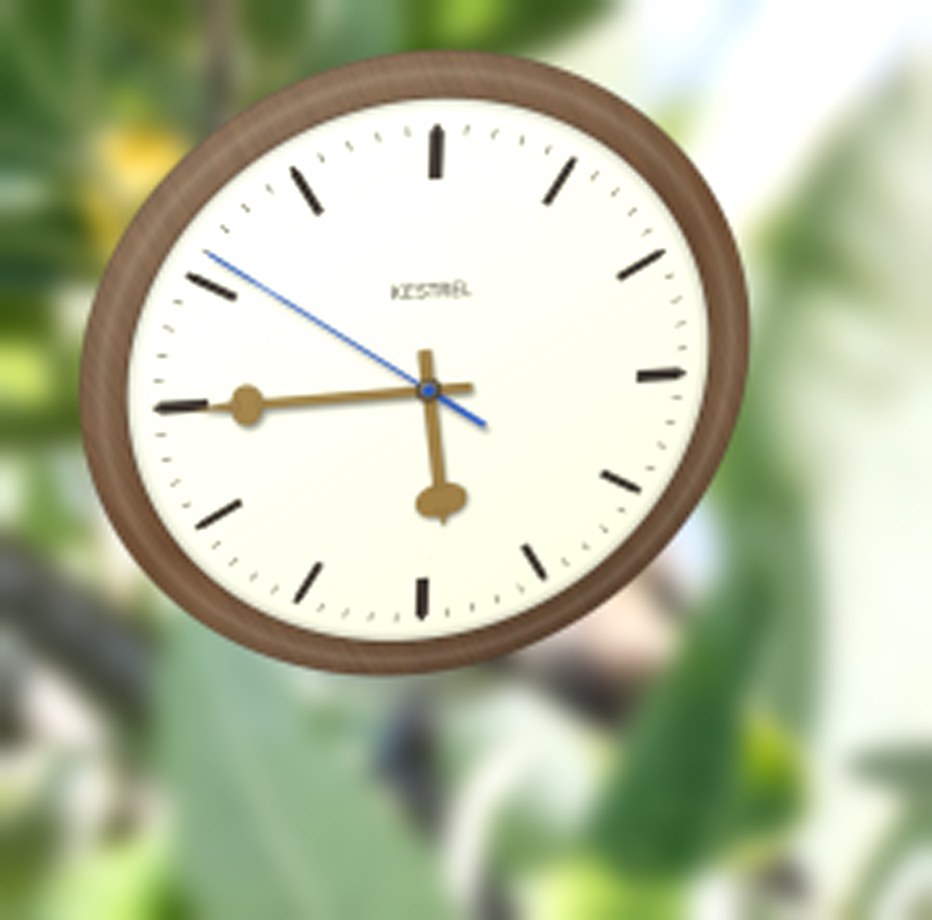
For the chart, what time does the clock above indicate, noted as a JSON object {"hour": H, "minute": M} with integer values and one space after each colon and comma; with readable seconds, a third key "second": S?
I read {"hour": 5, "minute": 44, "second": 51}
